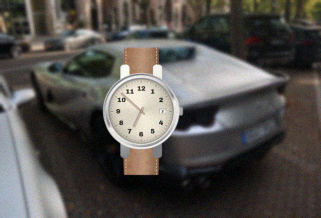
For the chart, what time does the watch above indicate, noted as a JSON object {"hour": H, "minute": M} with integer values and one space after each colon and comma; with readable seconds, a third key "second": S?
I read {"hour": 6, "minute": 52}
